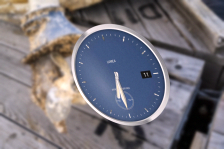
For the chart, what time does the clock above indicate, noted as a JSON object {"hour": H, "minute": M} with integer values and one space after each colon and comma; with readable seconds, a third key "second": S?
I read {"hour": 6, "minute": 30}
